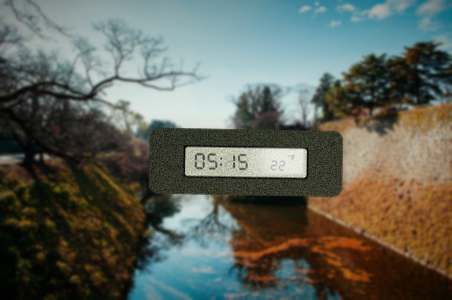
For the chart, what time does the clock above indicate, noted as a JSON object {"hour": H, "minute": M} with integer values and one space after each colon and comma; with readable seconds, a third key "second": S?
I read {"hour": 5, "minute": 15}
